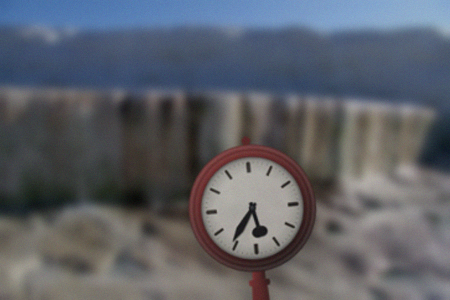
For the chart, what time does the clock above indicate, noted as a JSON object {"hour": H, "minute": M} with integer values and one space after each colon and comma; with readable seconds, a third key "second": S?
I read {"hour": 5, "minute": 36}
